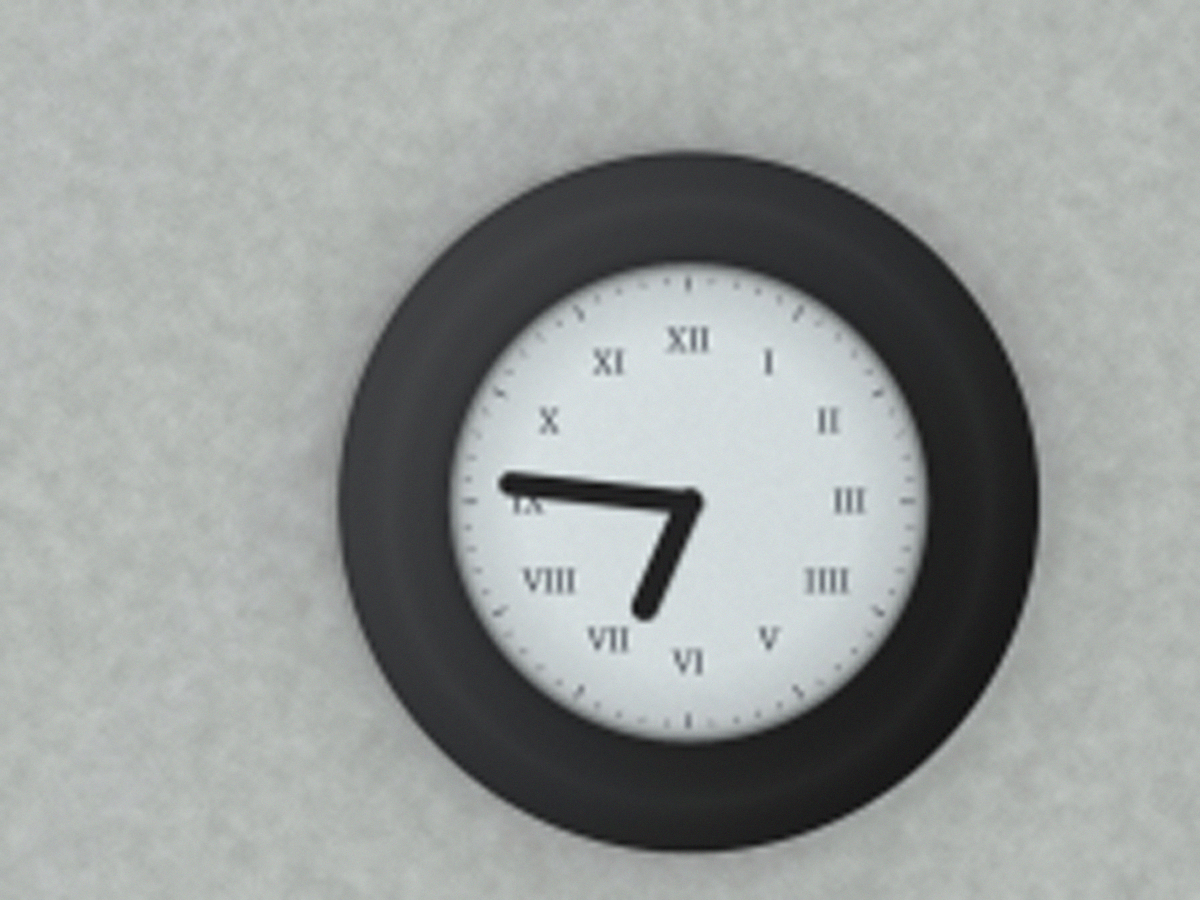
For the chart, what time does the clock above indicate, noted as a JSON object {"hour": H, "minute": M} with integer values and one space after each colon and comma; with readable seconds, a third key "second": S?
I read {"hour": 6, "minute": 46}
